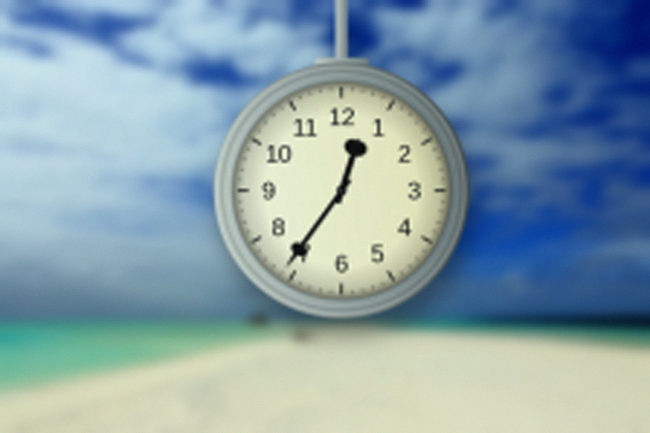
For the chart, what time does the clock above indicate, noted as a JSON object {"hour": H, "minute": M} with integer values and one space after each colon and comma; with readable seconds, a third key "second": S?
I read {"hour": 12, "minute": 36}
